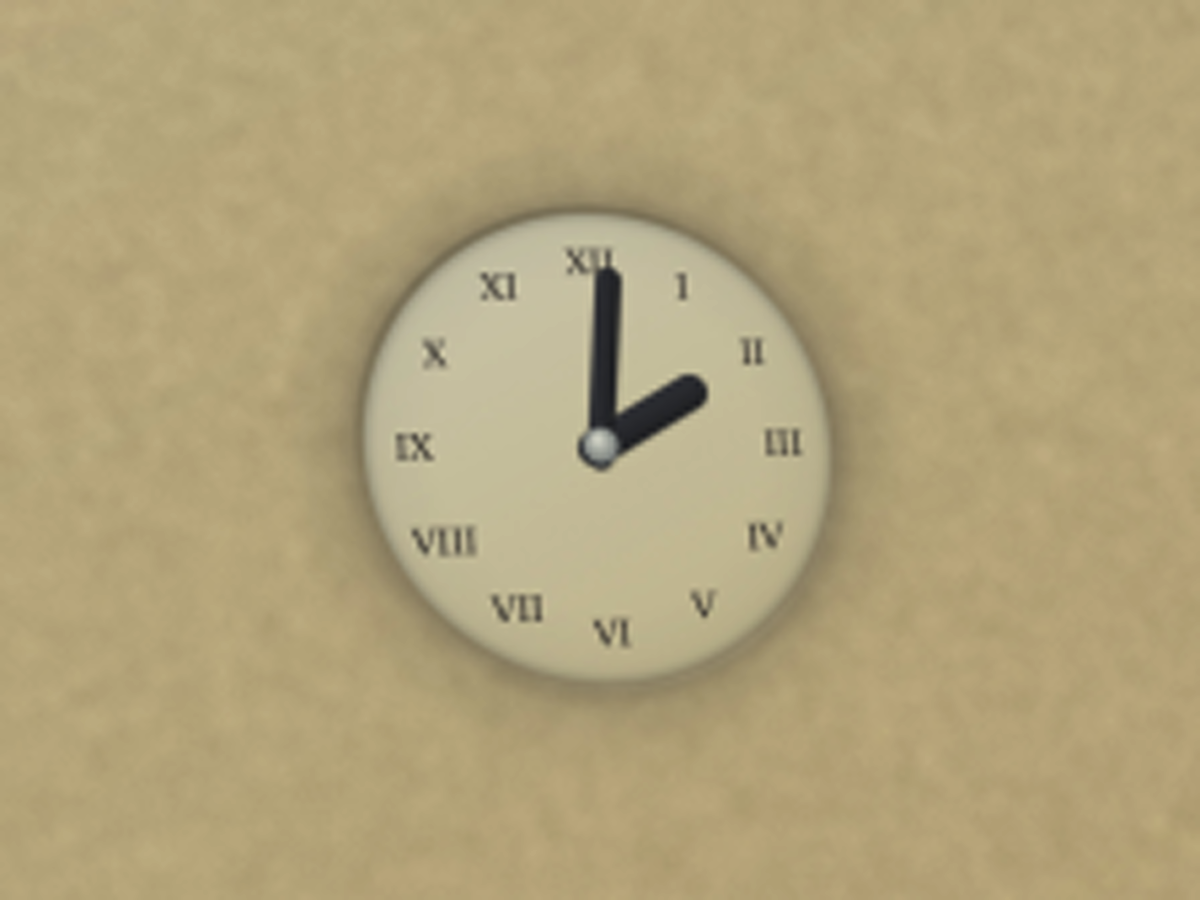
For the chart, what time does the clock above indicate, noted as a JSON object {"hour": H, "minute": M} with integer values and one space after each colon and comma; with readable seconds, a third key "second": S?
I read {"hour": 2, "minute": 1}
